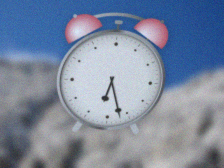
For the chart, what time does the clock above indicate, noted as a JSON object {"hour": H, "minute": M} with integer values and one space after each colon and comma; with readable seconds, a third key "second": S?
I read {"hour": 6, "minute": 27}
